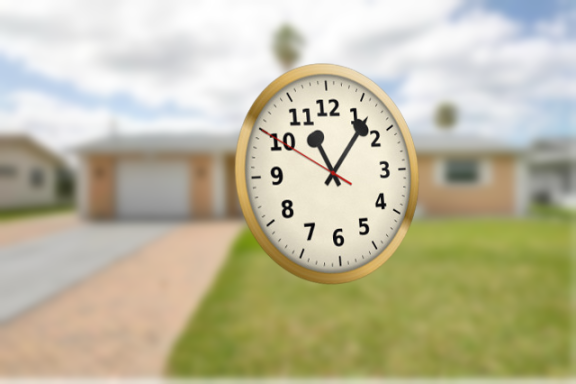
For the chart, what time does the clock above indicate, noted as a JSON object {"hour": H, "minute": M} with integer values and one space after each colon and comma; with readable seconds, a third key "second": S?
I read {"hour": 11, "minute": 6, "second": 50}
